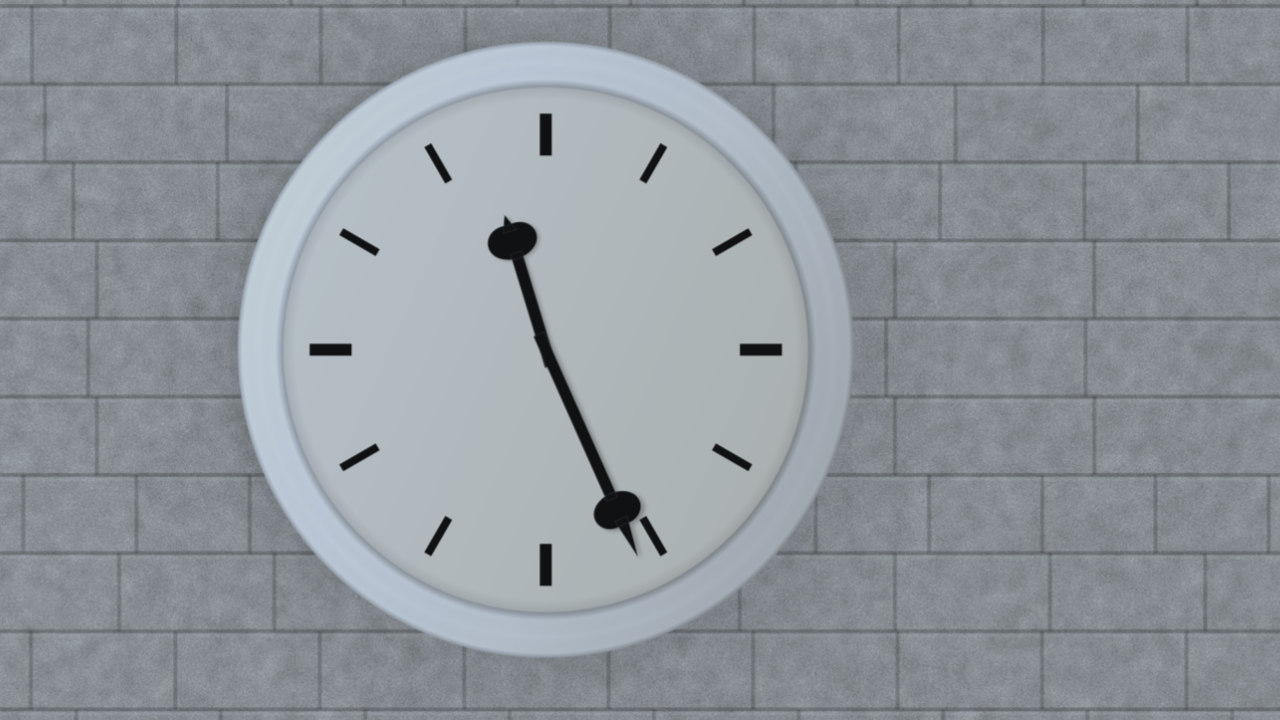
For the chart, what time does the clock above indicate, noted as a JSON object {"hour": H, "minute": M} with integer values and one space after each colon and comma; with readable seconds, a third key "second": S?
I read {"hour": 11, "minute": 26}
